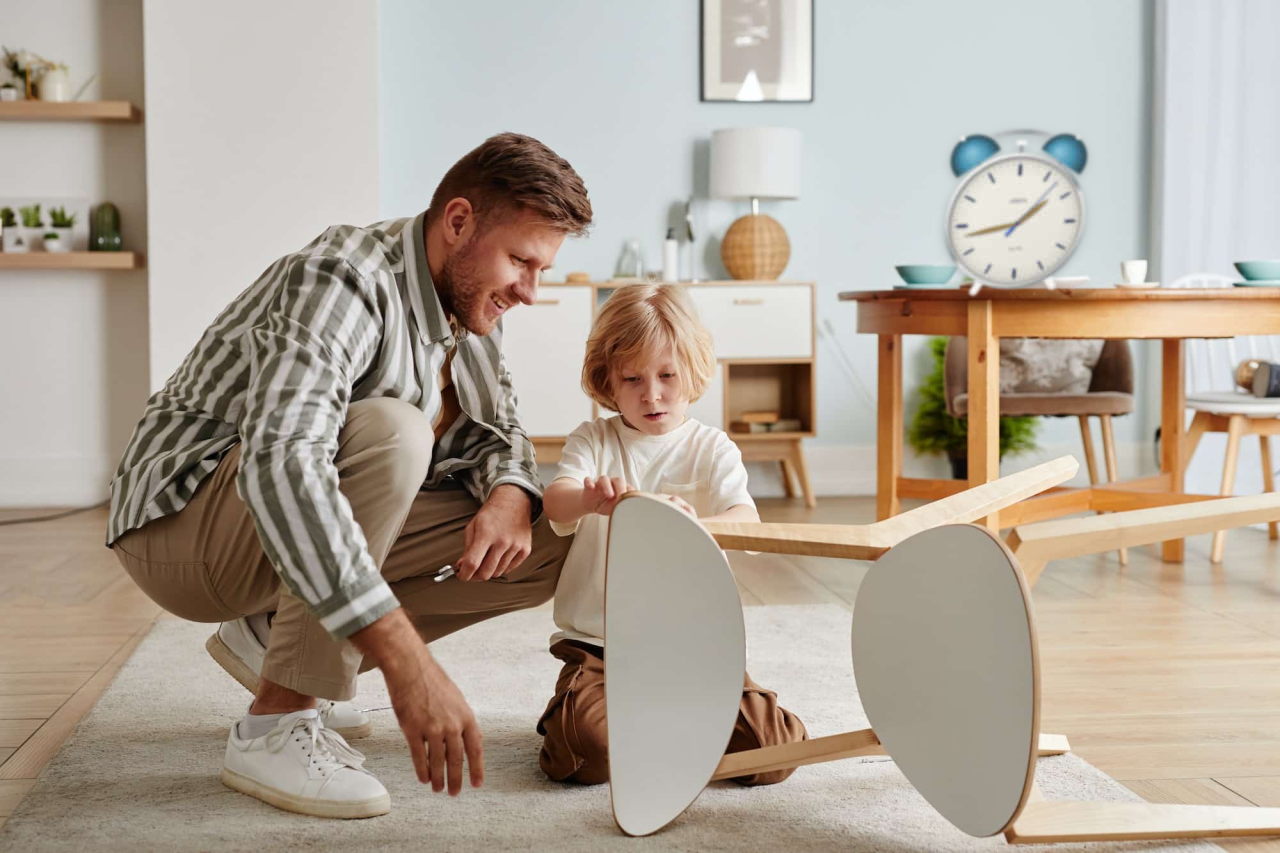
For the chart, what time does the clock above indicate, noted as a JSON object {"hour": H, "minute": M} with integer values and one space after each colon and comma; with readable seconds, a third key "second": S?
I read {"hour": 1, "minute": 43, "second": 7}
